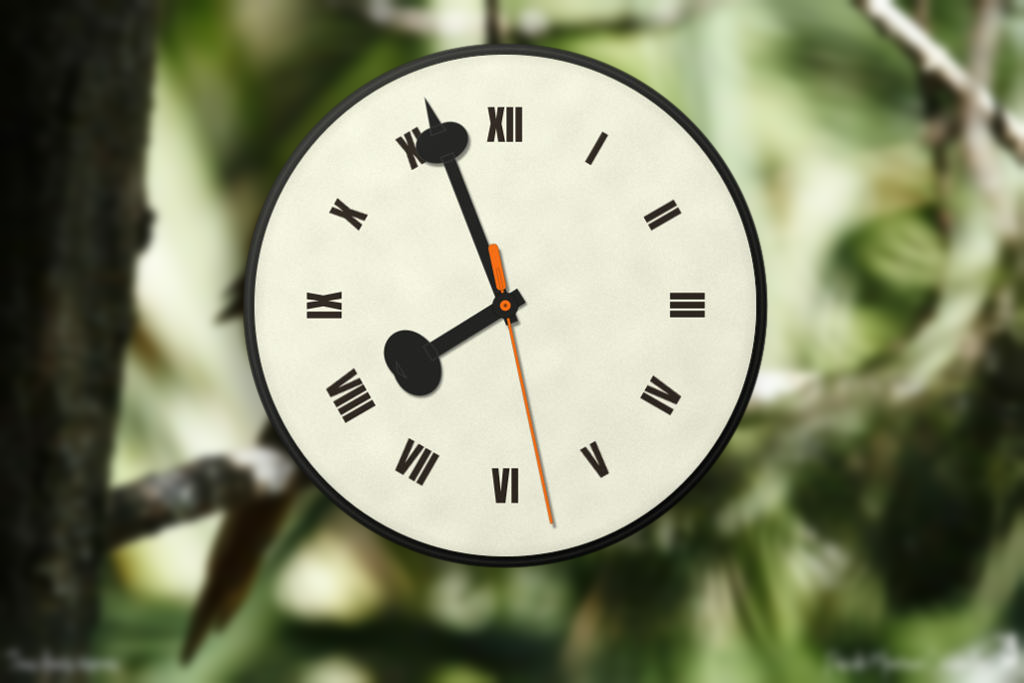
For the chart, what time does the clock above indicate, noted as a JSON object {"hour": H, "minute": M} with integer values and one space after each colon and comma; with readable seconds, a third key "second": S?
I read {"hour": 7, "minute": 56, "second": 28}
